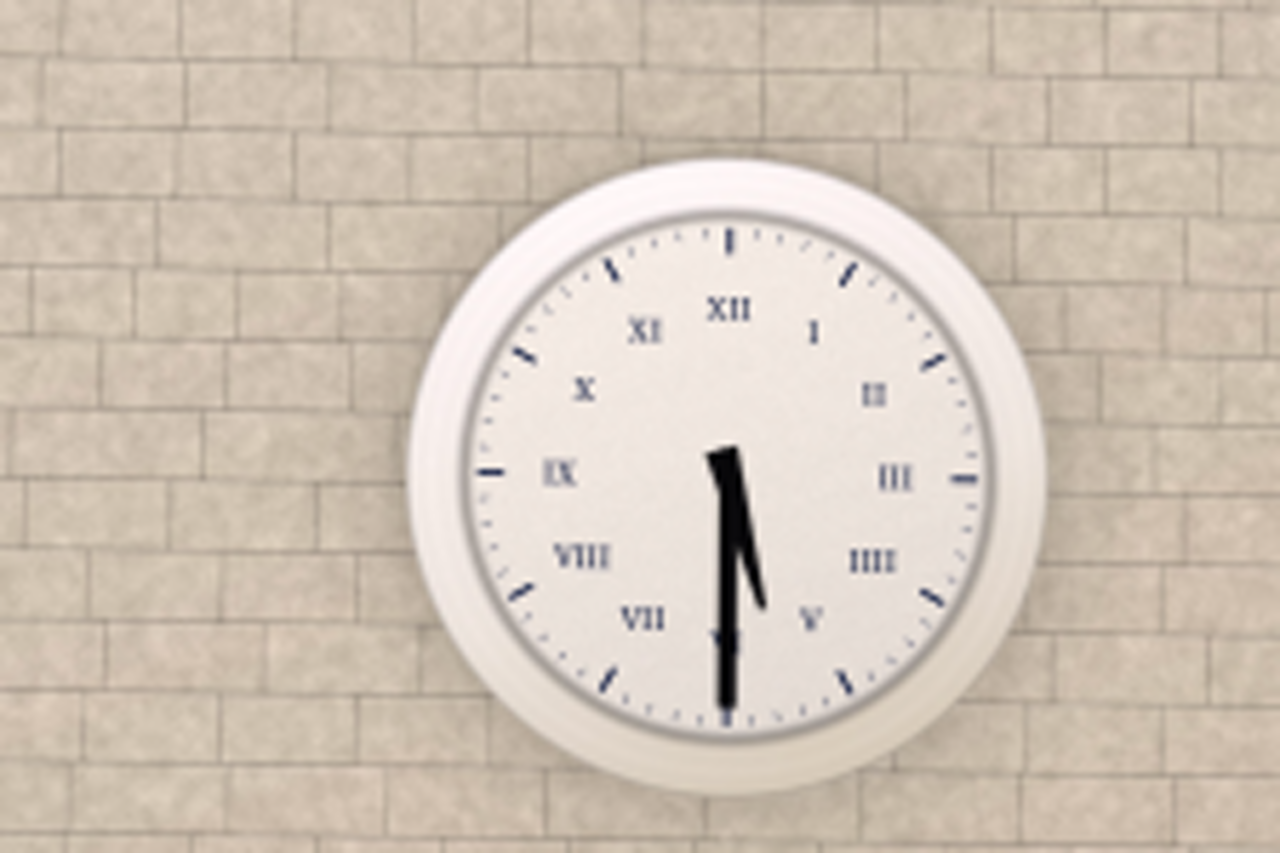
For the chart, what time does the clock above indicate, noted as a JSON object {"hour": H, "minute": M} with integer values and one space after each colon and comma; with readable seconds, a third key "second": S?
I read {"hour": 5, "minute": 30}
